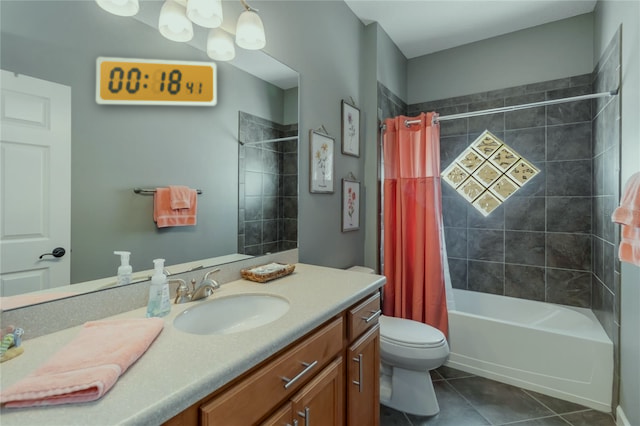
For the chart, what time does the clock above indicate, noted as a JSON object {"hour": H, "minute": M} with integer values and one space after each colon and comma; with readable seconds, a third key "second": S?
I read {"hour": 0, "minute": 18, "second": 41}
